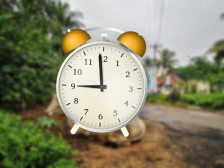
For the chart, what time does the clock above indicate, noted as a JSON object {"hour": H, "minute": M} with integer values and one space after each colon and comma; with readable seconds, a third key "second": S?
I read {"hour": 8, "minute": 59}
